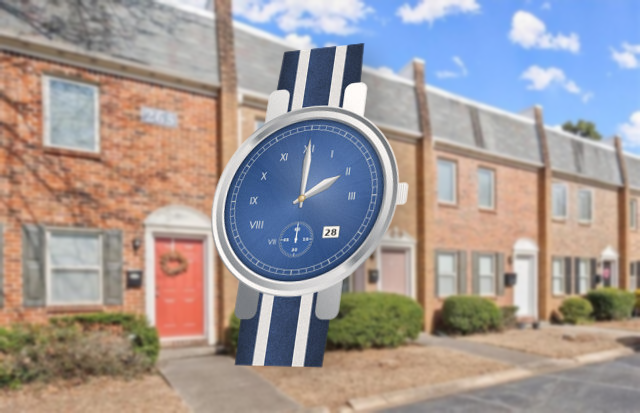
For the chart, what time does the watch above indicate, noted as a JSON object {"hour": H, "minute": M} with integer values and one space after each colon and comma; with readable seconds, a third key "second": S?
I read {"hour": 2, "minute": 0}
